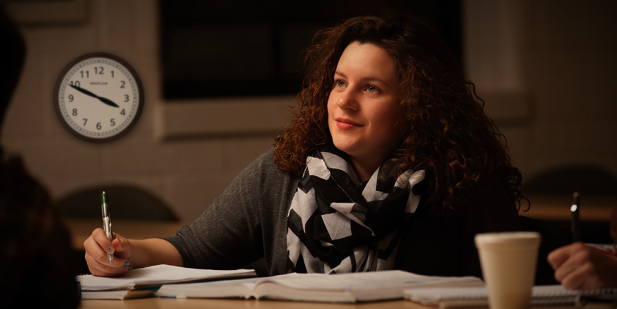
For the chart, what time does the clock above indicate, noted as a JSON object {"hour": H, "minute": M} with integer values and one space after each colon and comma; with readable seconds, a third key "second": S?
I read {"hour": 3, "minute": 49}
